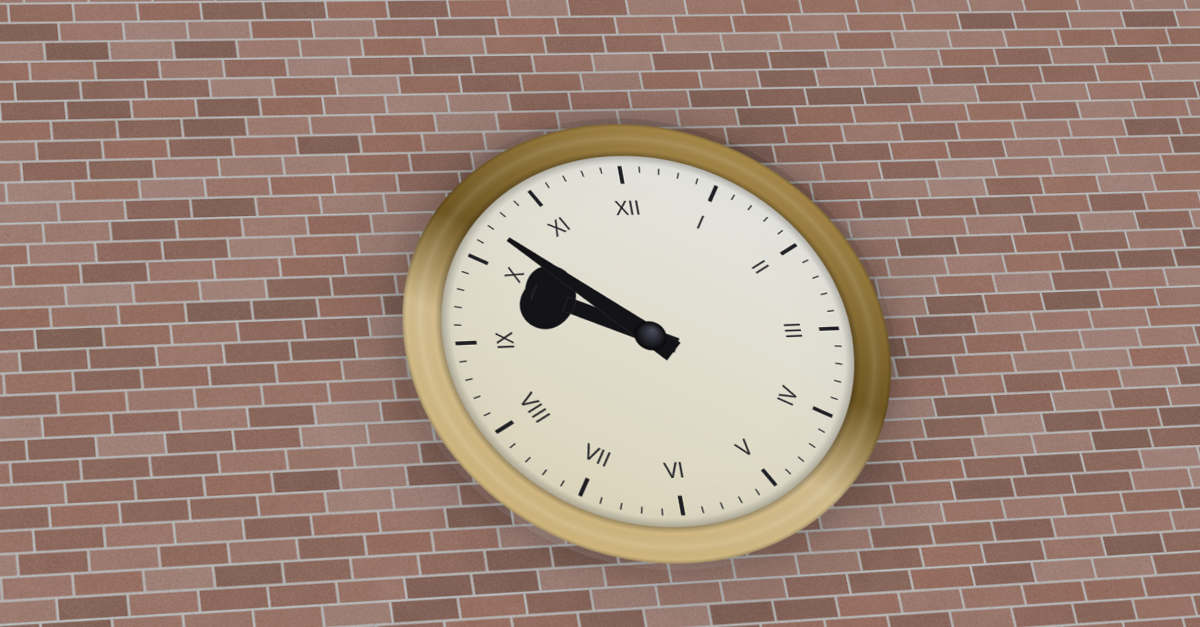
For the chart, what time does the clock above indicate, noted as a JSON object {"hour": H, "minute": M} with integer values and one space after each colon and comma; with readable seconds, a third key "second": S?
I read {"hour": 9, "minute": 52}
